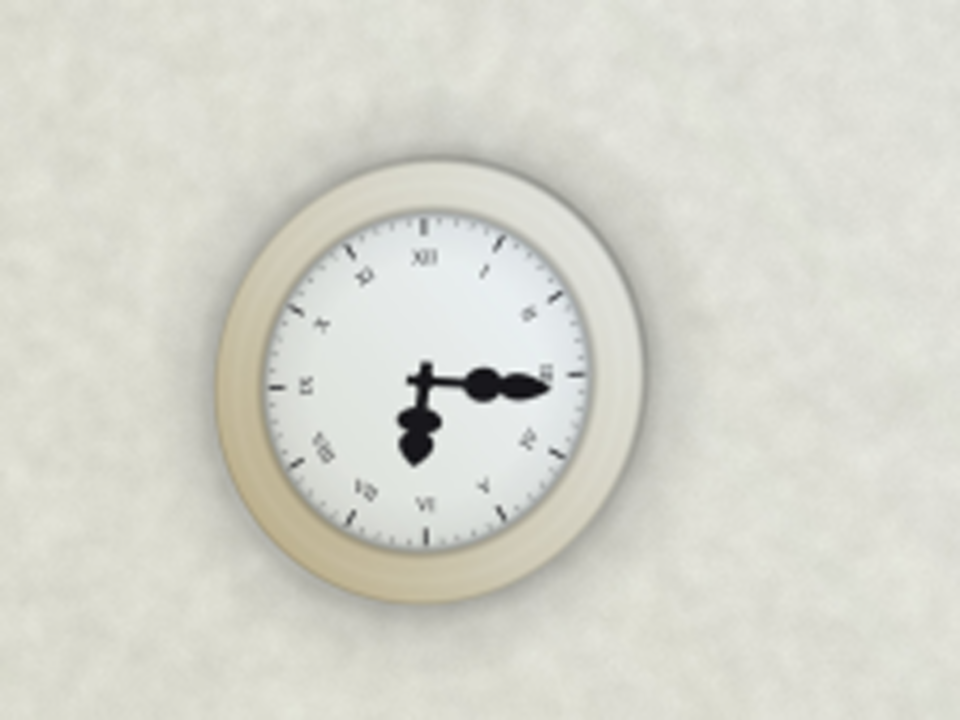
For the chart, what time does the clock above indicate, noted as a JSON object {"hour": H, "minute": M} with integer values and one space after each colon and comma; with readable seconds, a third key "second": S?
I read {"hour": 6, "minute": 16}
